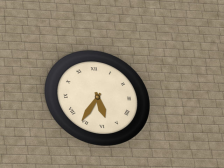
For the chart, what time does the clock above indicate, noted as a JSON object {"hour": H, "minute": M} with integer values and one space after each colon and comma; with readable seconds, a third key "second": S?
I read {"hour": 5, "minute": 36}
